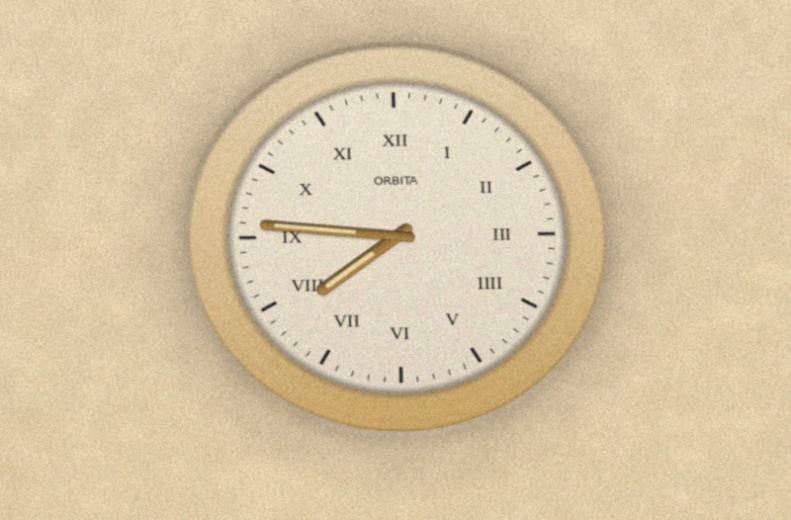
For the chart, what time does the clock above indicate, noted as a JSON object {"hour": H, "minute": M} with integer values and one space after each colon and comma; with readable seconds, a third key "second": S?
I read {"hour": 7, "minute": 46}
